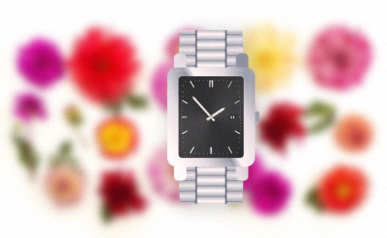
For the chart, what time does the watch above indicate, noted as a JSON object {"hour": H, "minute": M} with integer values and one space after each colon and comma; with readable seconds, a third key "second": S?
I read {"hour": 1, "minute": 53}
